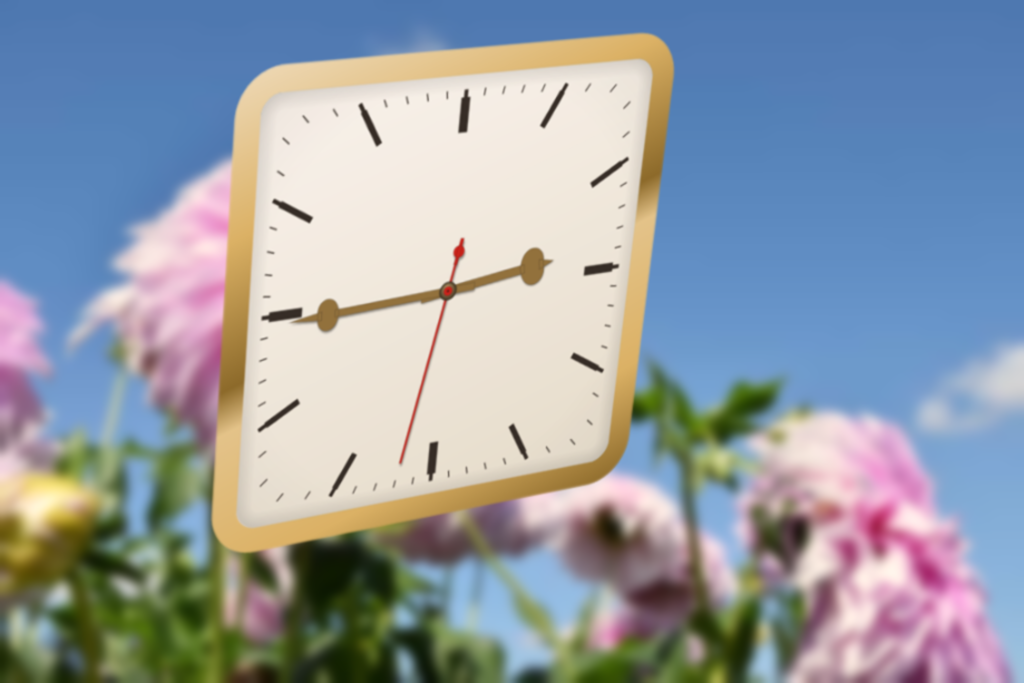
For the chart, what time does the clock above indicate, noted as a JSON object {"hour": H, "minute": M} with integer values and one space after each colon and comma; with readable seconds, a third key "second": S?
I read {"hour": 2, "minute": 44, "second": 32}
